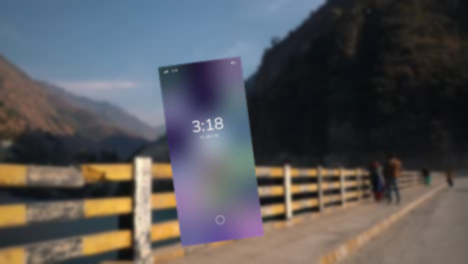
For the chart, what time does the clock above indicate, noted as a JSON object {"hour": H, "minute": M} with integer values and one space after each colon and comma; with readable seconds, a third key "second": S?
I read {"hour": 3, "minute": 18}
